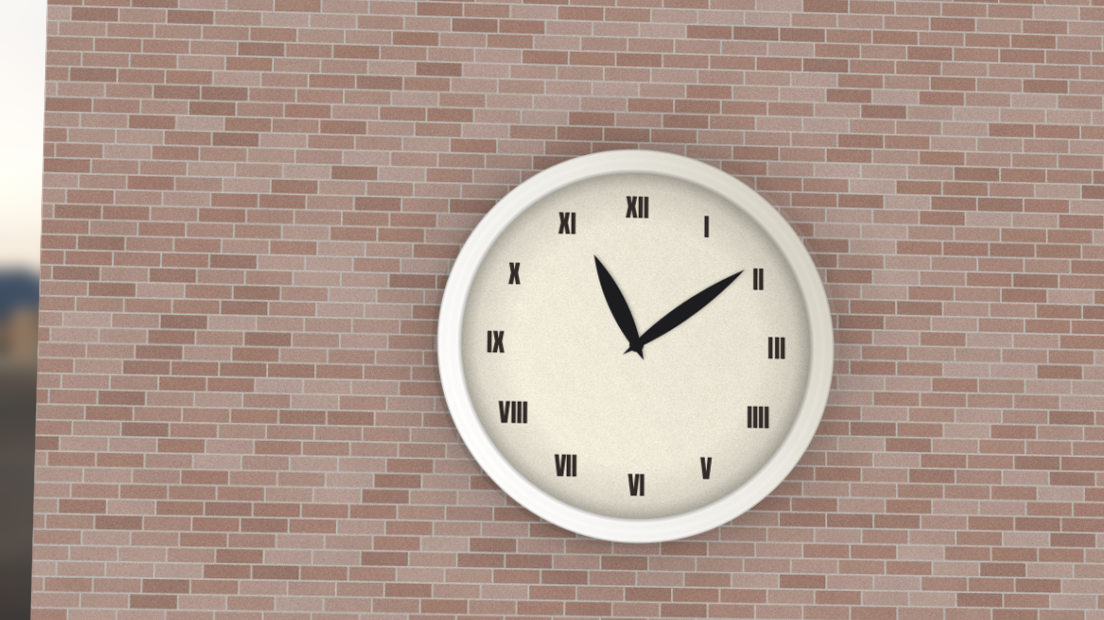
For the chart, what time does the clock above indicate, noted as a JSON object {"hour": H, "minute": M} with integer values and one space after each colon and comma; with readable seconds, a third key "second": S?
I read {"hour": 11, "minute": 9}
